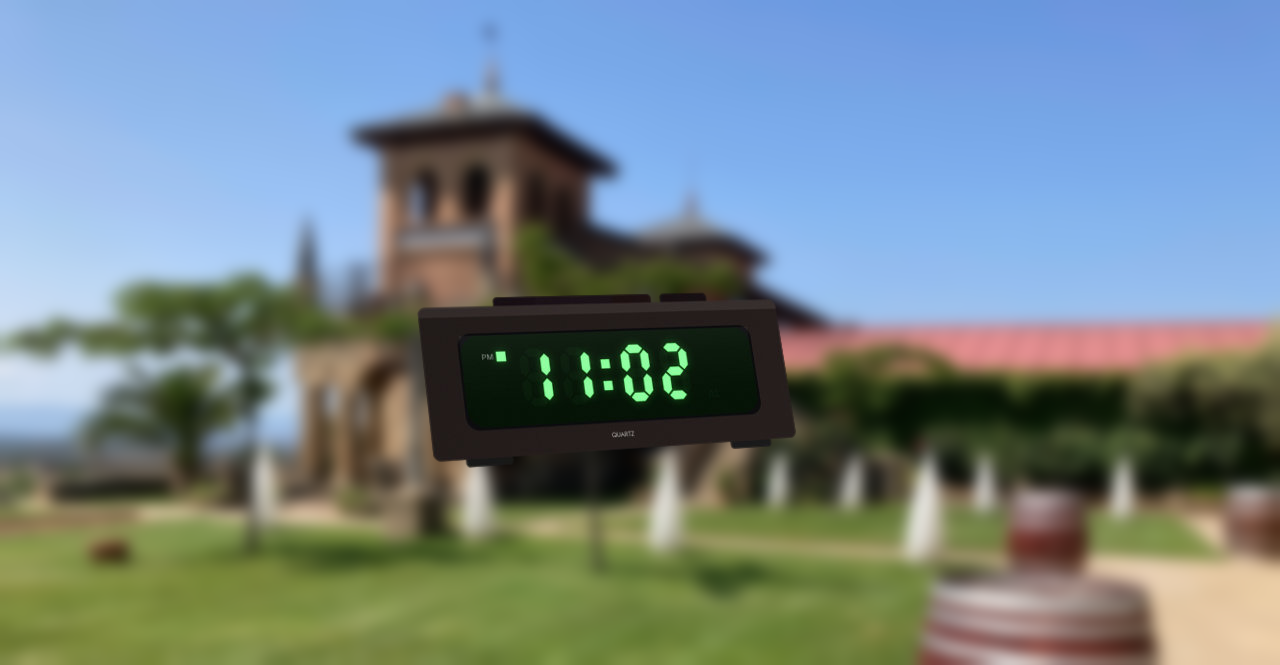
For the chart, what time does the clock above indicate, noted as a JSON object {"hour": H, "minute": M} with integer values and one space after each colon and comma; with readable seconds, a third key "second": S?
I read {"hour": 11, "minute": 2}
